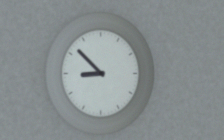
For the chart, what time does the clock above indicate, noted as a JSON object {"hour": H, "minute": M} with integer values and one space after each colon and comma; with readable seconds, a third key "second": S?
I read {"hour": 8, "minute": 52}
